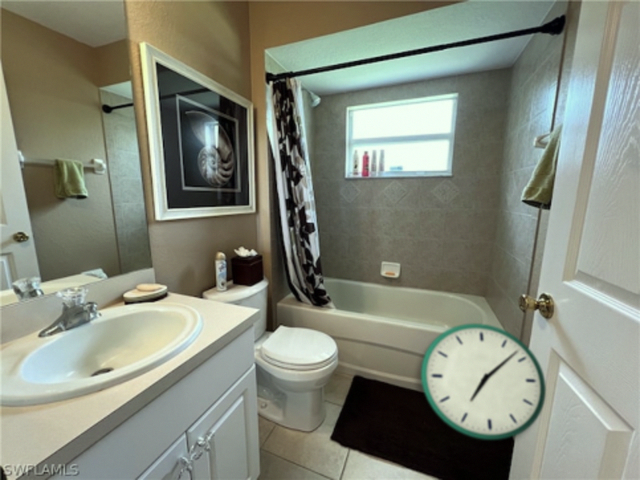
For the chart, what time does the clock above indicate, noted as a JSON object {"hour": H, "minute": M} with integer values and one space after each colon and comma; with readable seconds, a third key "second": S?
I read {"hour": 7, "minute": 8}
